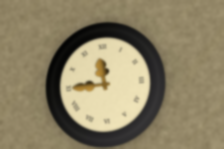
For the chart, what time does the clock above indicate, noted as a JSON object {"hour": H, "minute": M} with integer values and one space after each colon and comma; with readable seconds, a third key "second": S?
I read {"hour": 11, "minute": 45}
